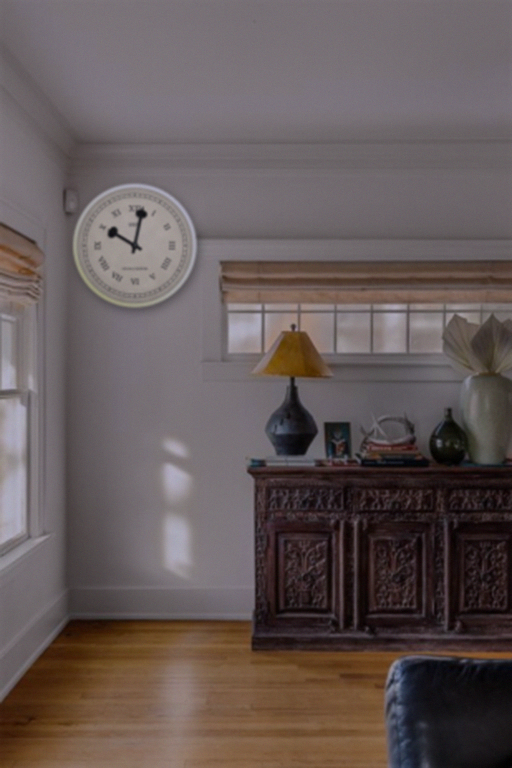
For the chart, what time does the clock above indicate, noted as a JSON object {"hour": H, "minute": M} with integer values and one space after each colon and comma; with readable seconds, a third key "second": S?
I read {"hour": 10, "minute": 2}
